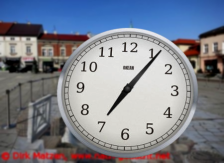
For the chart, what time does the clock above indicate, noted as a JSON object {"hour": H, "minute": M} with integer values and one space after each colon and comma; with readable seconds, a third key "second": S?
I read {"hour": 7, "minute": 6}
